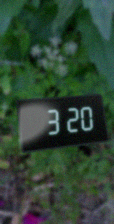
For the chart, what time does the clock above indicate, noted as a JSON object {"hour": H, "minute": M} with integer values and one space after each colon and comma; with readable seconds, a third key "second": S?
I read {"hour": 3, "minute": 20}
